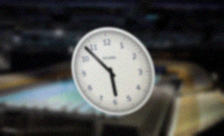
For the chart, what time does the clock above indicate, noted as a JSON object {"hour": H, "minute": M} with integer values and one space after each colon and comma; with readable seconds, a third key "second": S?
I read {"hour": 5, "minute": 53}
